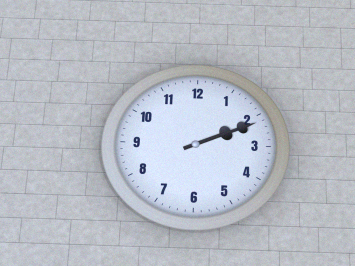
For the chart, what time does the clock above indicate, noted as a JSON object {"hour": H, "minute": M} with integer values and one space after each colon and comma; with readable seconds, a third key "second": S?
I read {"hour": 2, "minute": 11}
